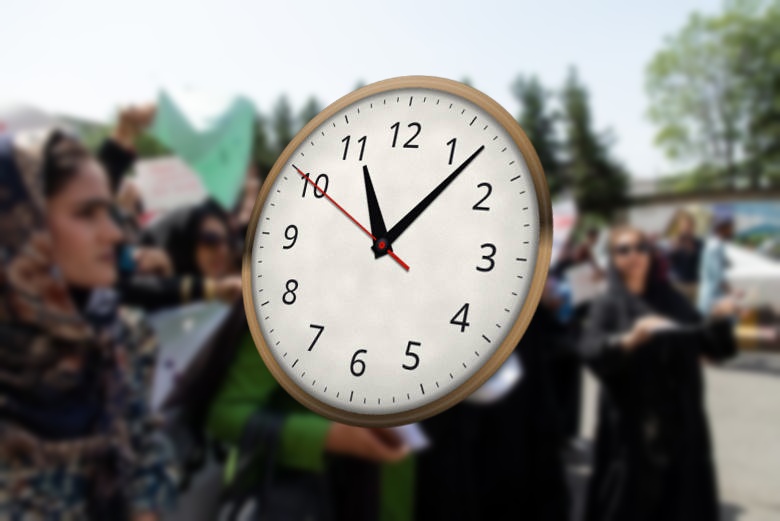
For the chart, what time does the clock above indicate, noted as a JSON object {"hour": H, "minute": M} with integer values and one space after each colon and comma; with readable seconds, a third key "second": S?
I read {"hour": 11, "minute": 6, "second": 50}
